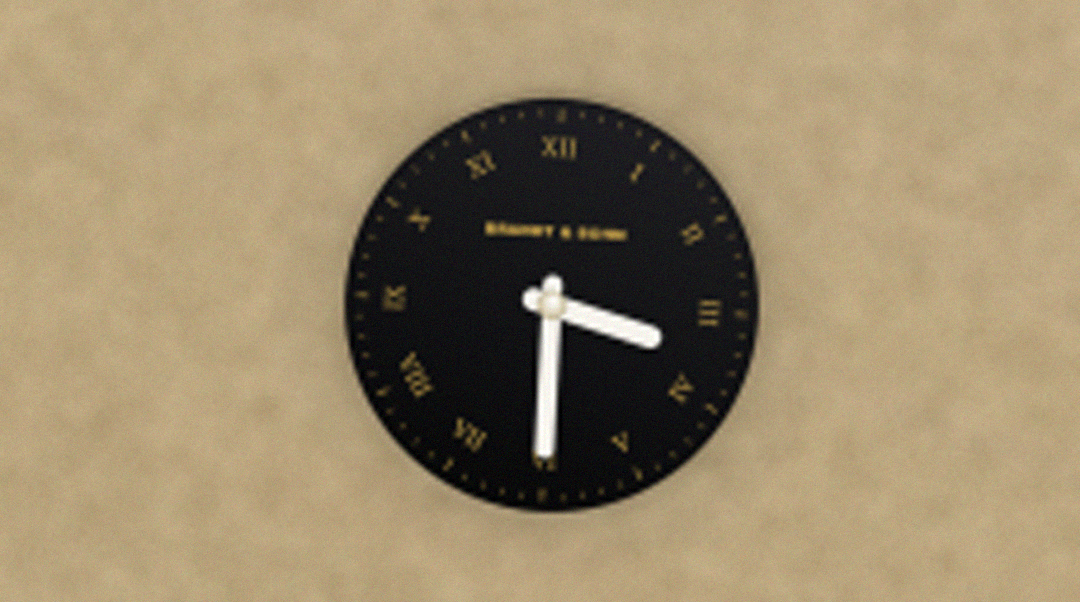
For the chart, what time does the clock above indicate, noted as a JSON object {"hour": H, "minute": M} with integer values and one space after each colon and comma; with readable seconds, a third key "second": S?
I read {"hour": 3, "minute": 30}
